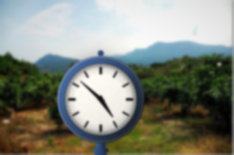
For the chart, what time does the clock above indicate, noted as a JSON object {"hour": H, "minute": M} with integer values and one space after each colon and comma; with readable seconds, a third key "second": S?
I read {"hour": 4, "minute": 52}
